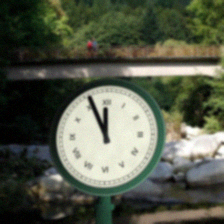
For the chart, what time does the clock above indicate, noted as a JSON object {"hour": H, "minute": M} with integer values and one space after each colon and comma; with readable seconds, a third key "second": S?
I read {"hour": 11, "minute": 56}
